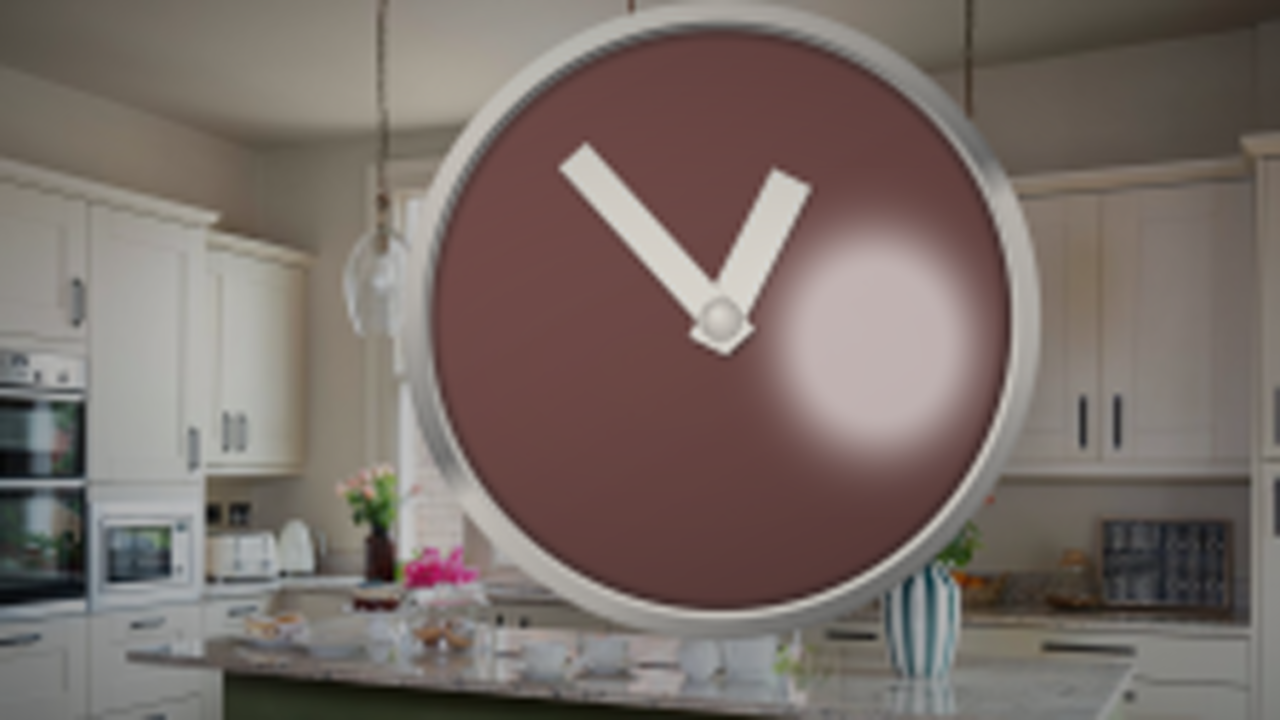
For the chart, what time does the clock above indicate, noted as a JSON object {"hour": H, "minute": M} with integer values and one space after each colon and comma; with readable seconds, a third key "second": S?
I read {"hour": 12, "minute": 53}
